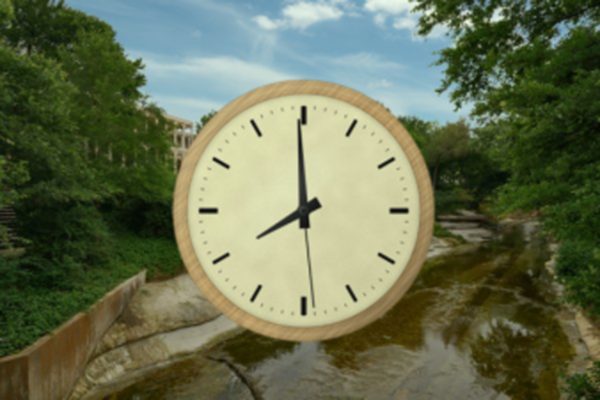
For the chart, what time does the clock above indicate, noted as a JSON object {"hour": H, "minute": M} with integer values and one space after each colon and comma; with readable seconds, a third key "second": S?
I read {"hour": 7, "minute": 59, "second": 29}
